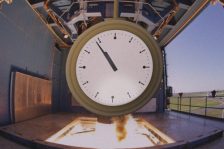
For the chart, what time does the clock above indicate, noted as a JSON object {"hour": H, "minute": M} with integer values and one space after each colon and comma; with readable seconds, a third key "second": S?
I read {"hour": 10, "minute": 54}
